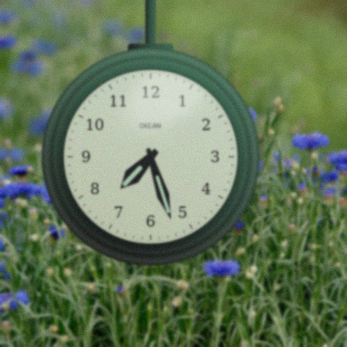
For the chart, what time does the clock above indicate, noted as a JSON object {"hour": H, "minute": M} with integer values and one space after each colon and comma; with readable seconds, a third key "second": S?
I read {"hour": 7, "minute": 27}
